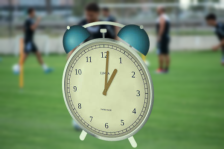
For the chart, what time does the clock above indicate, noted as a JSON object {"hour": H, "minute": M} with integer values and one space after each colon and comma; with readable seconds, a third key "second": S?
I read {"hour": 1, "minute": 1}
